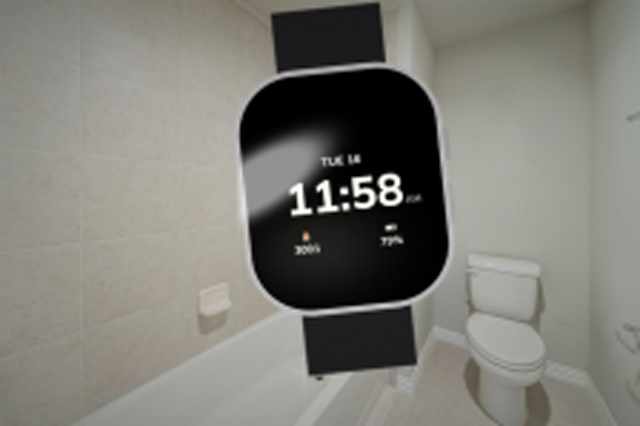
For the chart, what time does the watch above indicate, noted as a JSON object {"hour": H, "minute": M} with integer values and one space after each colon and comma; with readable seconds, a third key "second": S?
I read {"hour": 11, "minute": 58}
